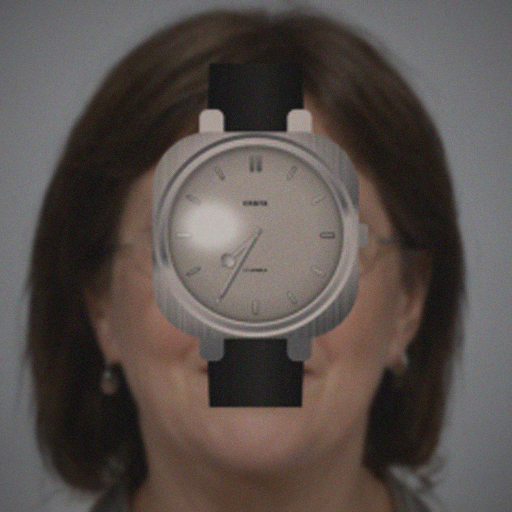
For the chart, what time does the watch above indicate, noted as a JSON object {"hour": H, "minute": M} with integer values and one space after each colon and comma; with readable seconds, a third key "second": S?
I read {"hour": 7, "minute": 35}
